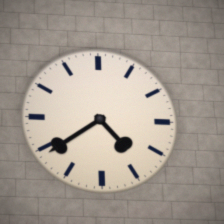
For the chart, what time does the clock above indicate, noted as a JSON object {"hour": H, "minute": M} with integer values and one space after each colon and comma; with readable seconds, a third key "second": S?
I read {"hour": 4, "minute": 39}
